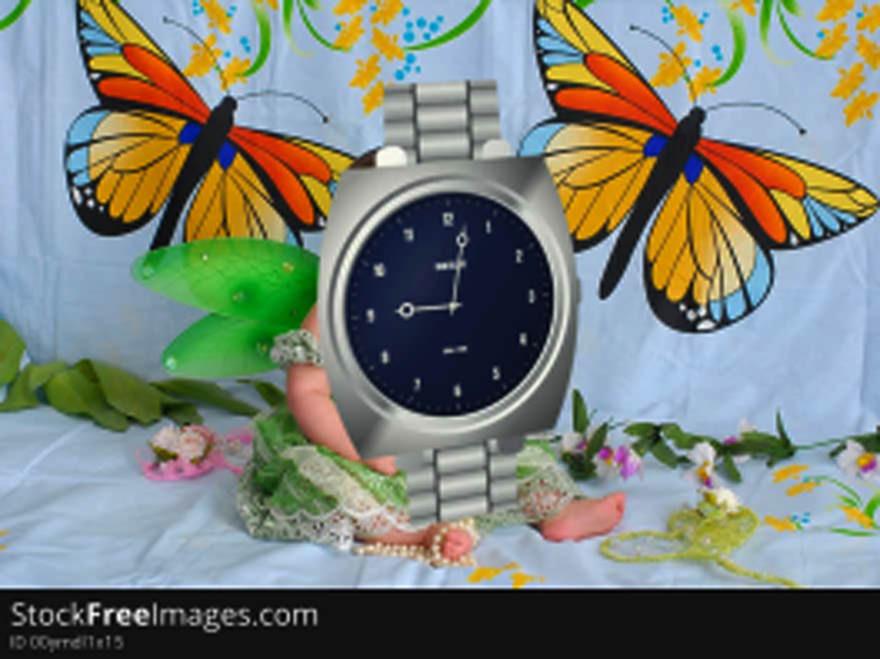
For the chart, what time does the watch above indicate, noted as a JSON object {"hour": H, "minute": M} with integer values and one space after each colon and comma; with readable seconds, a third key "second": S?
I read {"hour": 9, "minute": 2}
